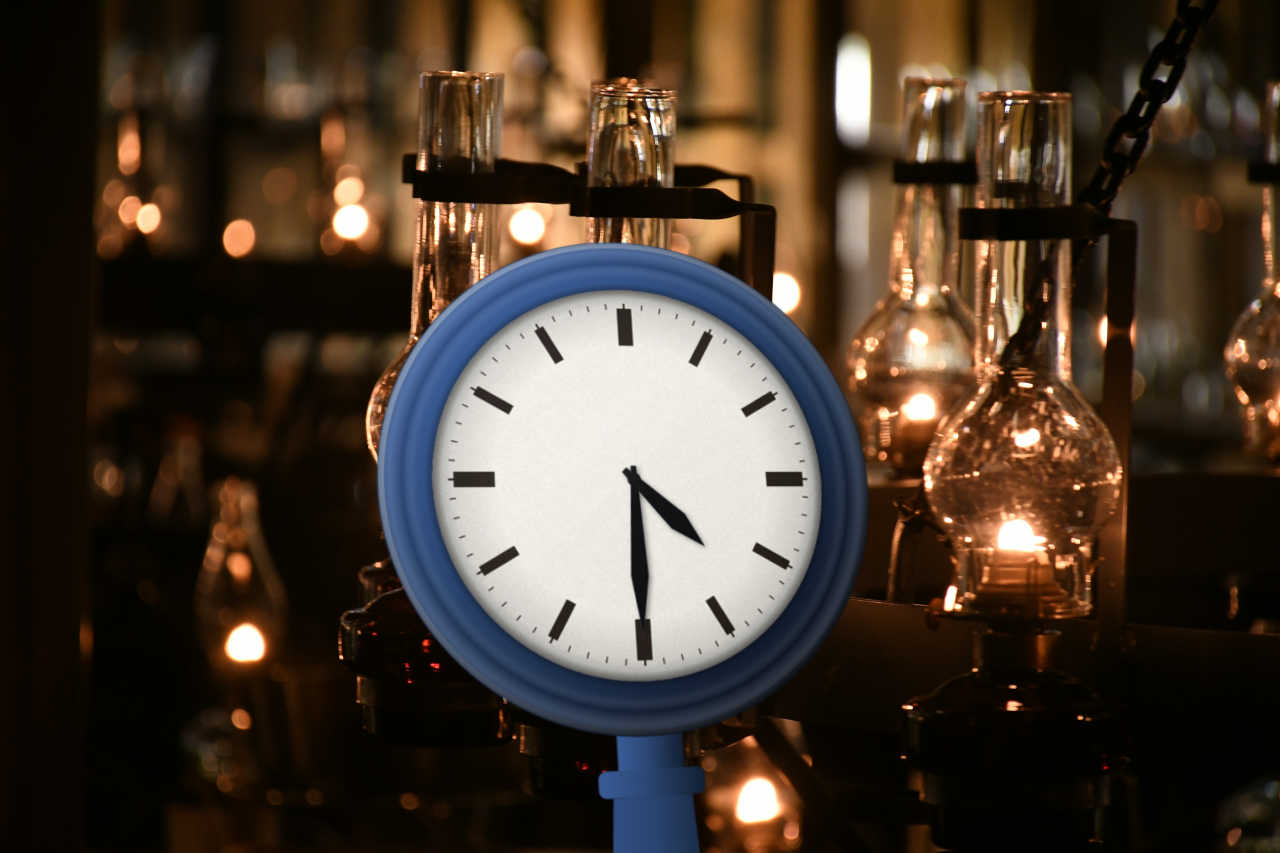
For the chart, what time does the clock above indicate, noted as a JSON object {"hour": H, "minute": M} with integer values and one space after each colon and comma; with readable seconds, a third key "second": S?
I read {"hour": 4, "minute": 30}
